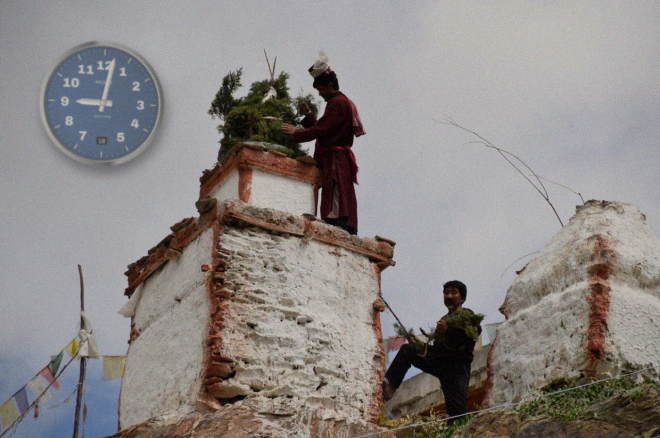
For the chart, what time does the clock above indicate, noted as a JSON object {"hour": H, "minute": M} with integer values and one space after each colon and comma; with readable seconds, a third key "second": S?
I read {"hour": 9, "minute": 2}
